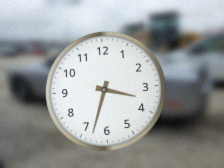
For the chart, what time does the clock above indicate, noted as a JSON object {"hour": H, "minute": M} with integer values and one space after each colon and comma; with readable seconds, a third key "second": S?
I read {"hour": 3, "minute": 33}
